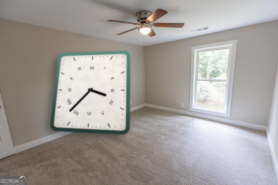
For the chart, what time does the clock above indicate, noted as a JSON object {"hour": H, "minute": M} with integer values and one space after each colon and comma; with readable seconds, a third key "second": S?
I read {"hour": 3, "minute": 37}
